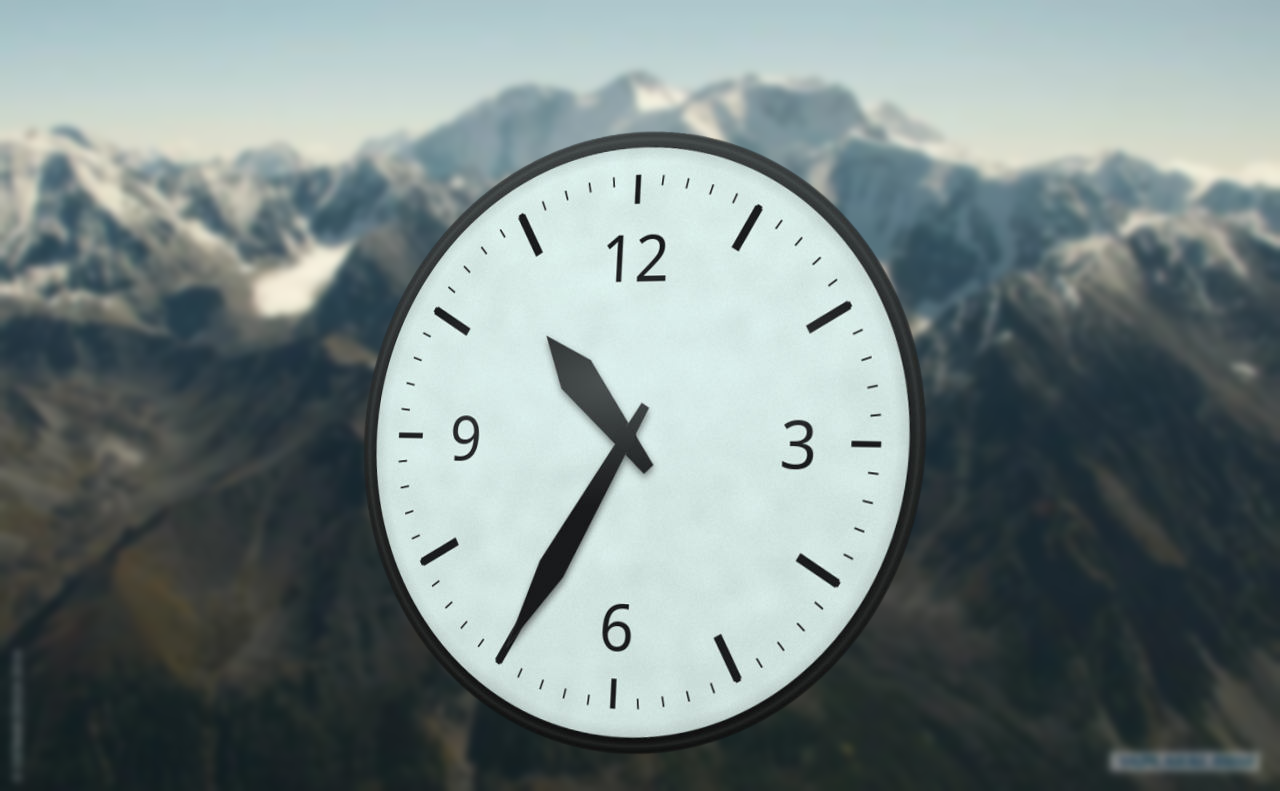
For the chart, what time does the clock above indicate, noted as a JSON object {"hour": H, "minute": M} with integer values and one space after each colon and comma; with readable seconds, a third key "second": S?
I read {"hour": 10, "minute": 35}
